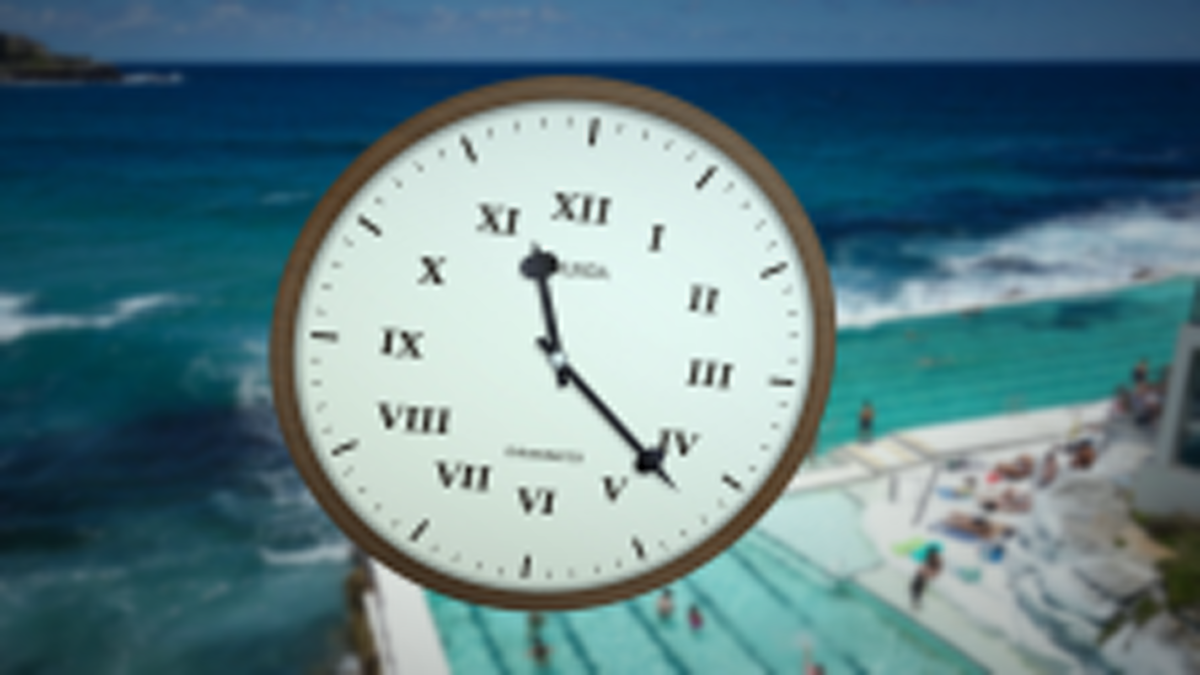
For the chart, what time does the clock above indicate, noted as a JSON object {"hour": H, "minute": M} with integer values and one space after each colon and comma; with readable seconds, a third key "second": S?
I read {"hour": 11, "minute": 22}
